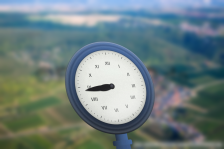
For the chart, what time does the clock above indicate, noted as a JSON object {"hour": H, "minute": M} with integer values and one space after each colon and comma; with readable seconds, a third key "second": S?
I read {"hour": 8, "minute": 44}
